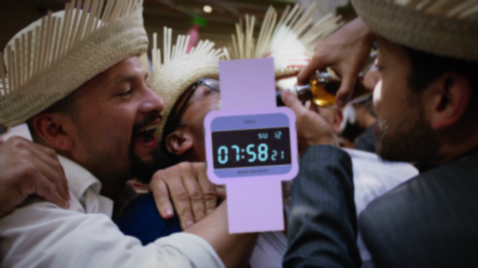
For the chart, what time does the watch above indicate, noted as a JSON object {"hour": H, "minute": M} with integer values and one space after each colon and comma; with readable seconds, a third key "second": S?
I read {"hour": 7, "minute": 58}
